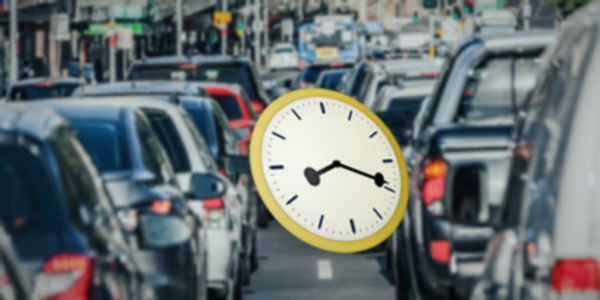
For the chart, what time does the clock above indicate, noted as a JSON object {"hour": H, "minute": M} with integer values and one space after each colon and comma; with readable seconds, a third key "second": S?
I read {"hour": 8, "minute": 19}
